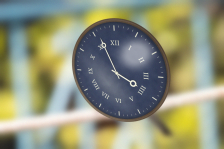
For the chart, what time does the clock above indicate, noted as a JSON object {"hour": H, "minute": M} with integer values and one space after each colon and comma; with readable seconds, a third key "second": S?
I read {"hour": 3, "minute": 56}
